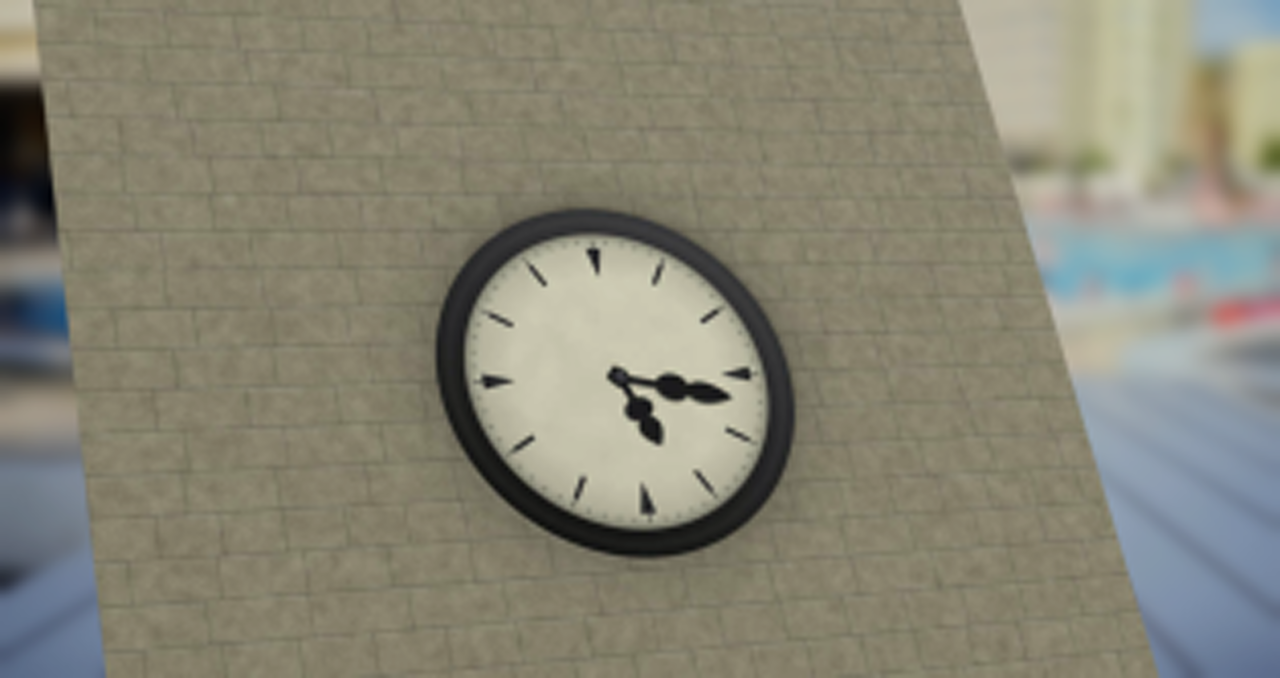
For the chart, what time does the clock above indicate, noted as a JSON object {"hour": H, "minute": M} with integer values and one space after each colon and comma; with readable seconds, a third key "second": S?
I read {"hour": 5, "minute": 17}
